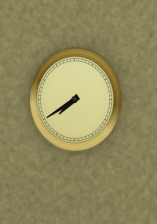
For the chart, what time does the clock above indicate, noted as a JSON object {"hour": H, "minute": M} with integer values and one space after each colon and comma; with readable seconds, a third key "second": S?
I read {"hour": 7, "minute": 40}
